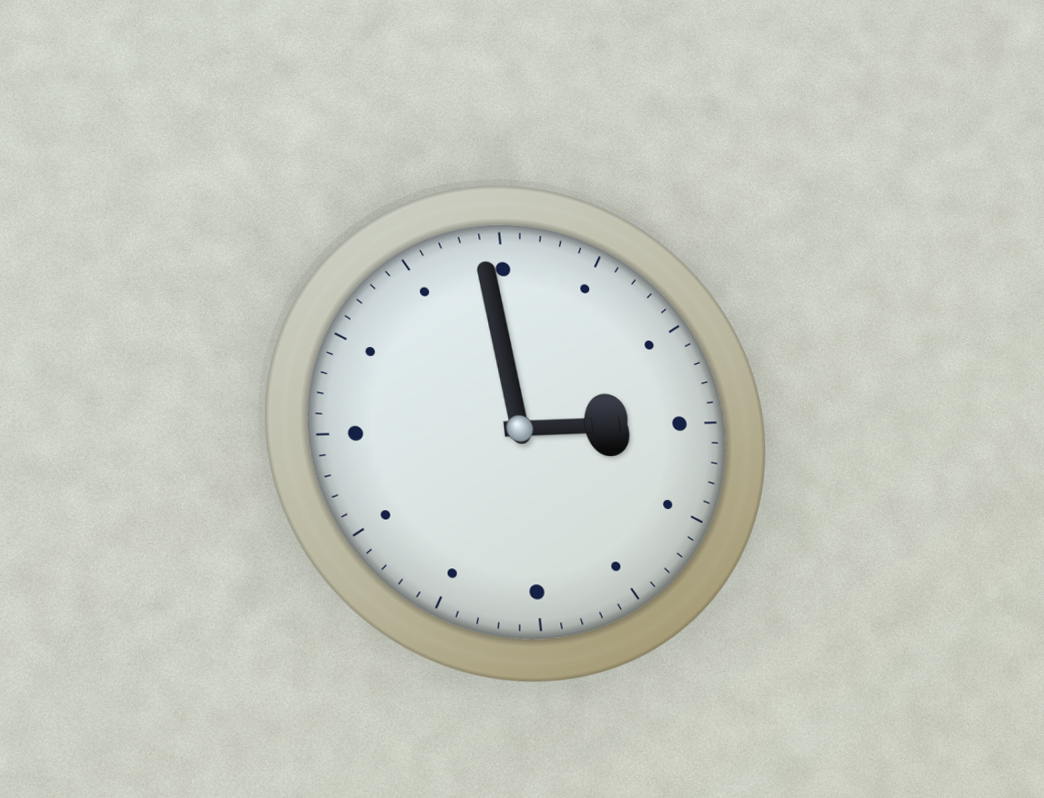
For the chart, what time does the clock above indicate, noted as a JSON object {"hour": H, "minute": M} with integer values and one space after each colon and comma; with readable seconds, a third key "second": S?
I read {"hour": 2, "minute": 59}
